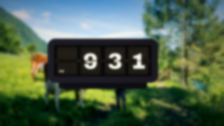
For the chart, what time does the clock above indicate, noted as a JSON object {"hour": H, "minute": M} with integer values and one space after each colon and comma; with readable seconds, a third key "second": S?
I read {"hour": 9, "minute": 31}
